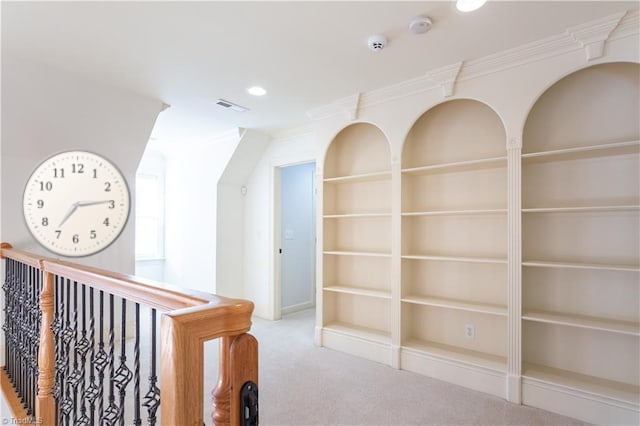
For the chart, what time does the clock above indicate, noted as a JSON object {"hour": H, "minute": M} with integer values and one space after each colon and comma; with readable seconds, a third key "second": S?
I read {"hour": 7, "minute": 14}
